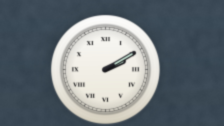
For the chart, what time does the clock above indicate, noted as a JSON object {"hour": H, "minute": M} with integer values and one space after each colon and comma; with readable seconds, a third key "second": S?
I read {"hour": 2, "minute": 10}
